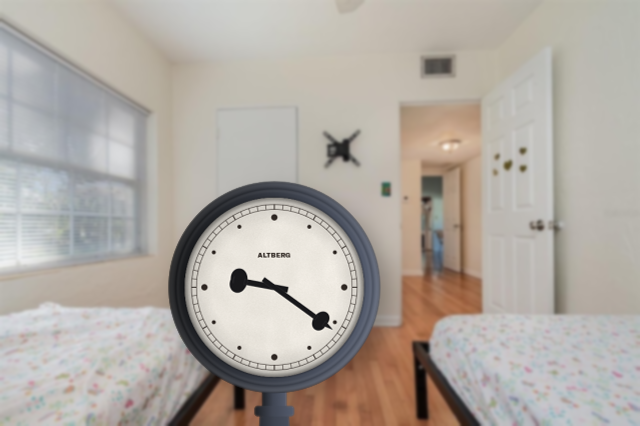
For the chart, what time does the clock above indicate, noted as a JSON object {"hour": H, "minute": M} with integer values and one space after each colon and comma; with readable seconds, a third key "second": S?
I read {"hour": 9, "minute": 21}
